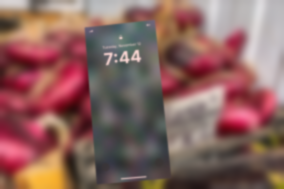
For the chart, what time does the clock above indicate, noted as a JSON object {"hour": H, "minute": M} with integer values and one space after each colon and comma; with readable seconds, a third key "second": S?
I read {"hour": 7, "minute": 44}
